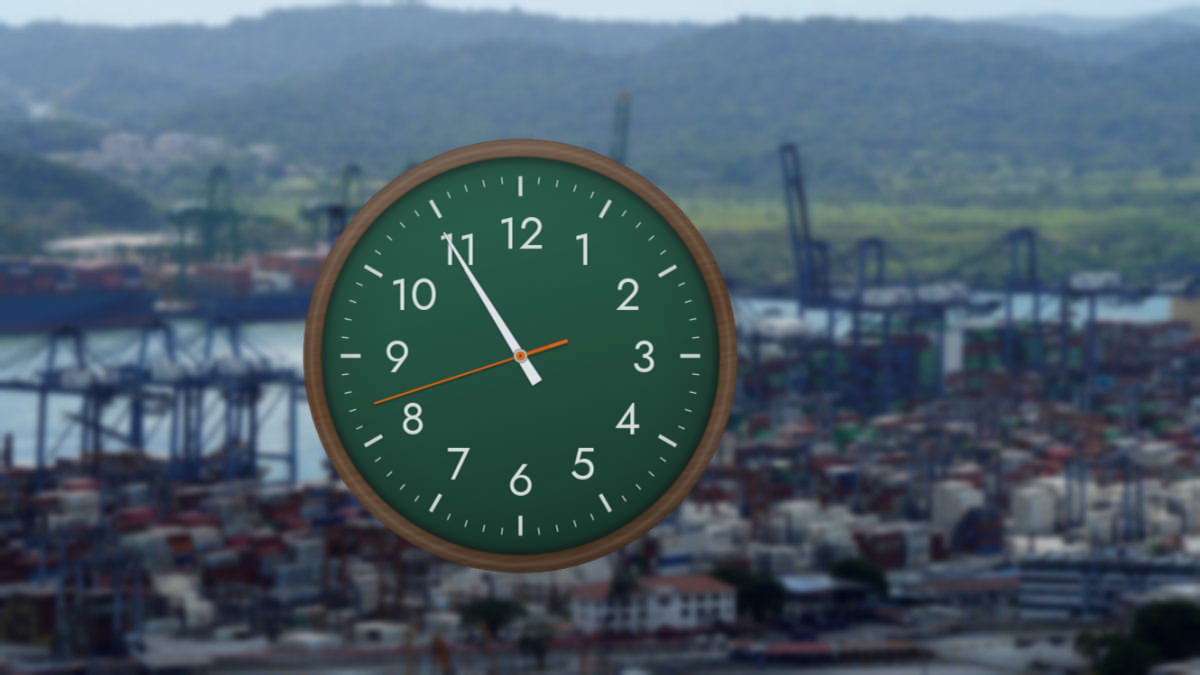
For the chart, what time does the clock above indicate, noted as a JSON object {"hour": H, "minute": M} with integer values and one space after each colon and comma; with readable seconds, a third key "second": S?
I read {"hour": 10, "minute": 54, "second": 42}
